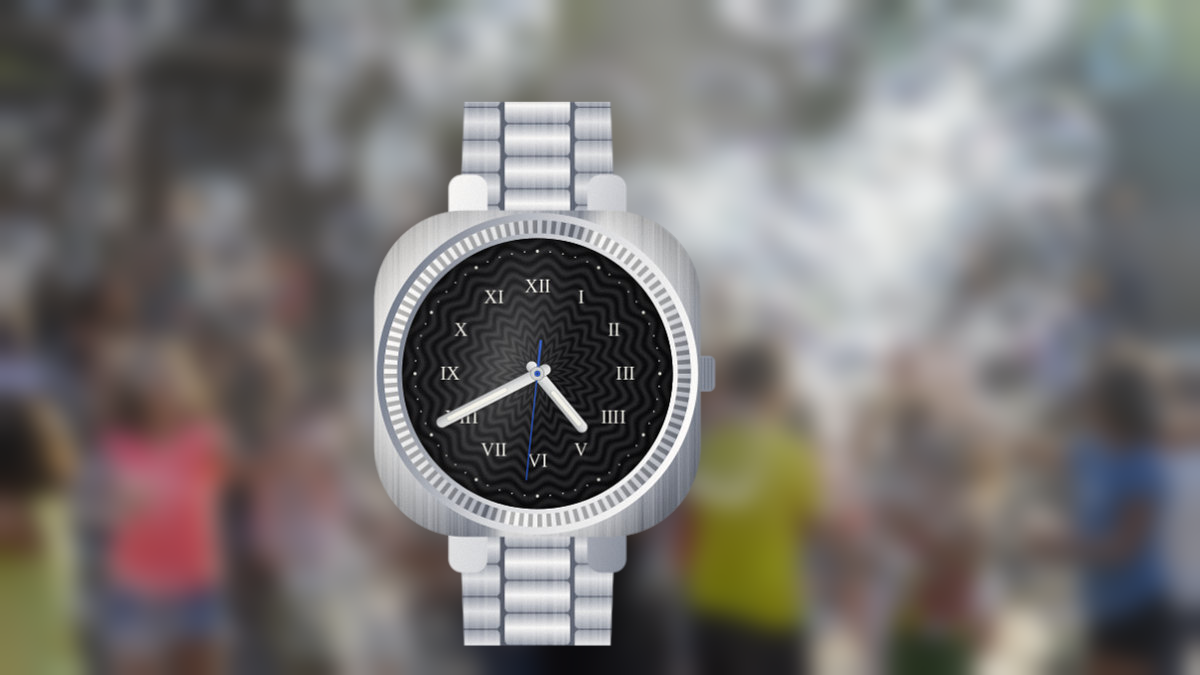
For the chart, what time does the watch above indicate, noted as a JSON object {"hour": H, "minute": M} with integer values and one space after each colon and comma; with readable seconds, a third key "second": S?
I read {"hour": 4, "minute": 40, "second": 31}
